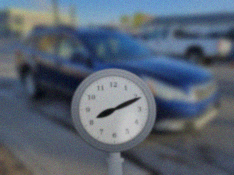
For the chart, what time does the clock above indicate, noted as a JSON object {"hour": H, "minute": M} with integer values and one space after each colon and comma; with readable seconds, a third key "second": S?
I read {"hour": 8, "minute": 11}
